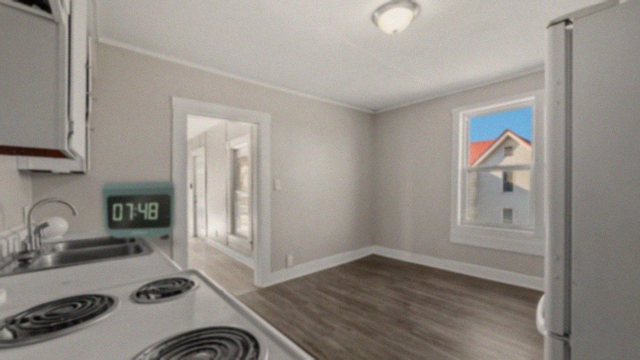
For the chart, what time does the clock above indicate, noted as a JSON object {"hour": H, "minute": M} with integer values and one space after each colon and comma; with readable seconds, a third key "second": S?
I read {"hour": 7, "minute": 48}
